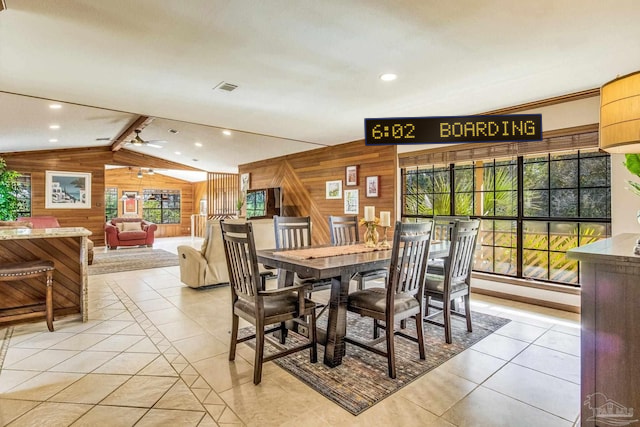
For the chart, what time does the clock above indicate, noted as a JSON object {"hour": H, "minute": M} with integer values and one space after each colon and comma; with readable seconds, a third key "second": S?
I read {"hour": 6, "minute": 2}
